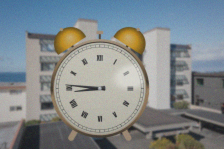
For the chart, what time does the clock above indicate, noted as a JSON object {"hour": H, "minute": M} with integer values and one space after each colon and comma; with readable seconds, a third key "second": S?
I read {"hour": 8, "minute": 46}
